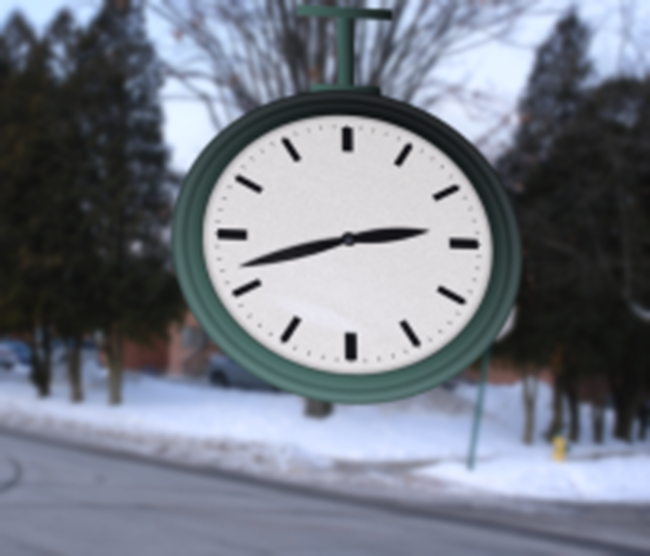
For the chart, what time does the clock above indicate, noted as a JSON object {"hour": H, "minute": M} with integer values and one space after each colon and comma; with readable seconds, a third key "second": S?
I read {"hour": 2, "minute": 42}
